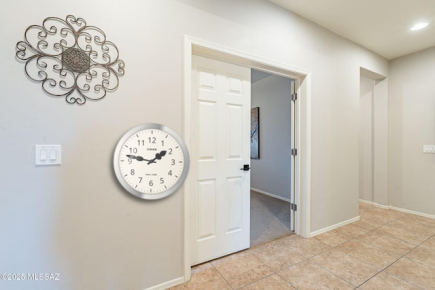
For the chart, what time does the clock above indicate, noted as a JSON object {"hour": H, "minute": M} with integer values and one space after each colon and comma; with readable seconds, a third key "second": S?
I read {"hour": 1, "minute": 47}
